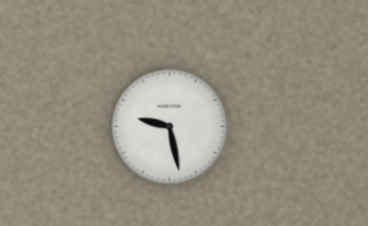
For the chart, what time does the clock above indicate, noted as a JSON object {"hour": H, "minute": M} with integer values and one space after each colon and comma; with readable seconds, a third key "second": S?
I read {"hour": 9, "minute": 28}
